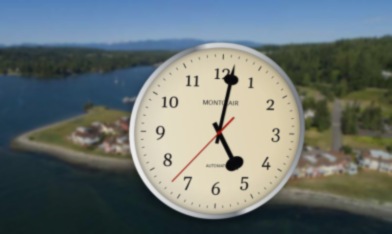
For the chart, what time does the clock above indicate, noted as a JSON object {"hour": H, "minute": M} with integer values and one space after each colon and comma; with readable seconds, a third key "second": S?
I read {"hour": 5, "minute": 1, "second": 37}
